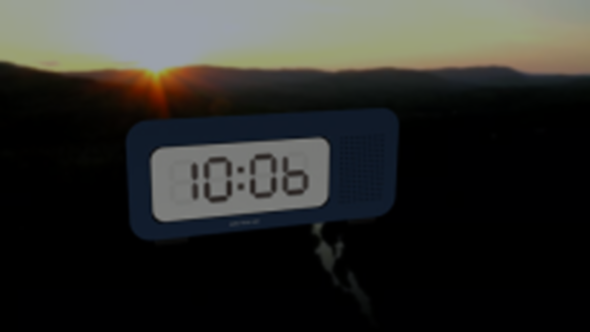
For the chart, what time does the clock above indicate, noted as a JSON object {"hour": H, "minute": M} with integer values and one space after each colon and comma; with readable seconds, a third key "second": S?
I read {"hour": 10, "minute": 6}
